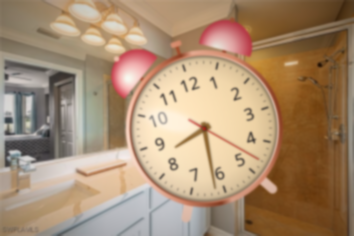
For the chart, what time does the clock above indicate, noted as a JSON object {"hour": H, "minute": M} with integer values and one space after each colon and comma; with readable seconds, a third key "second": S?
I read {"hour": 8, "minute": 31, "second": 23}
